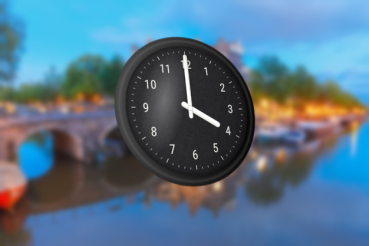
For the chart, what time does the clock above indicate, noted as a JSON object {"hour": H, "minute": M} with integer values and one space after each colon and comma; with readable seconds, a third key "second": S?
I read {"hour": 4, "minute": 0}
